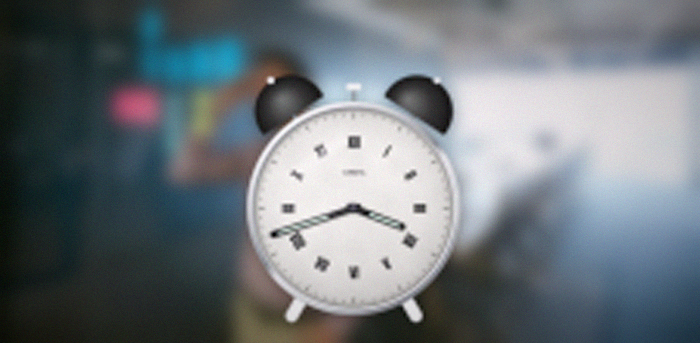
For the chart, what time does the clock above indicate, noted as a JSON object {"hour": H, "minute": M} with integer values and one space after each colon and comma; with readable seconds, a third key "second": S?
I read {"hour": 3, "minute": 42}
